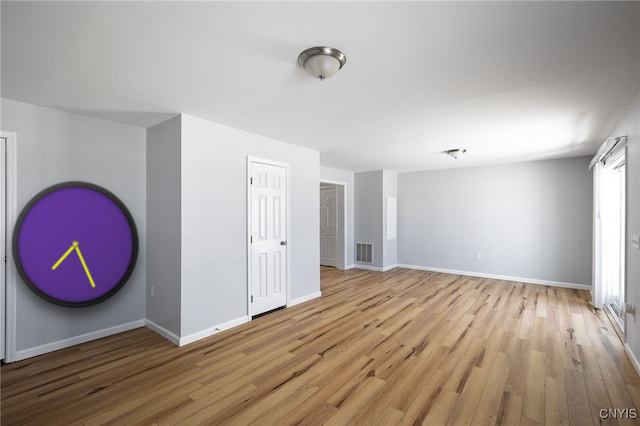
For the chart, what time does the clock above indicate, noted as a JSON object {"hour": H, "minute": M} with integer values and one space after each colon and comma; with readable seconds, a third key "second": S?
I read {"hour": 7, "minute": 26}
